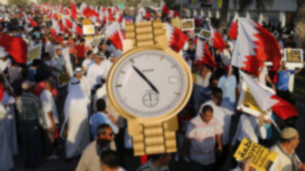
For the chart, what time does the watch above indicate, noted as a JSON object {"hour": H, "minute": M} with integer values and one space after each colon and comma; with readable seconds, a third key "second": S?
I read {"hour": 4, "minute": 54}
